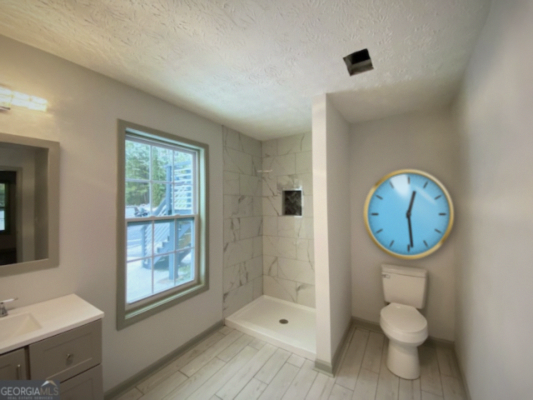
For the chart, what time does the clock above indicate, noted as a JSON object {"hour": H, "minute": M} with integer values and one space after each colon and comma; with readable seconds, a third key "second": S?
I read {"hour": 12, "minute": 29}
